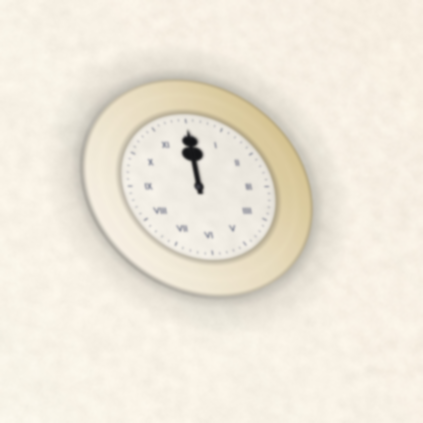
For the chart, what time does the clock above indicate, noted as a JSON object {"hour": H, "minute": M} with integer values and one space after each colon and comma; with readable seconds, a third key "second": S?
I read {"hour": 12, "minute": 0}
